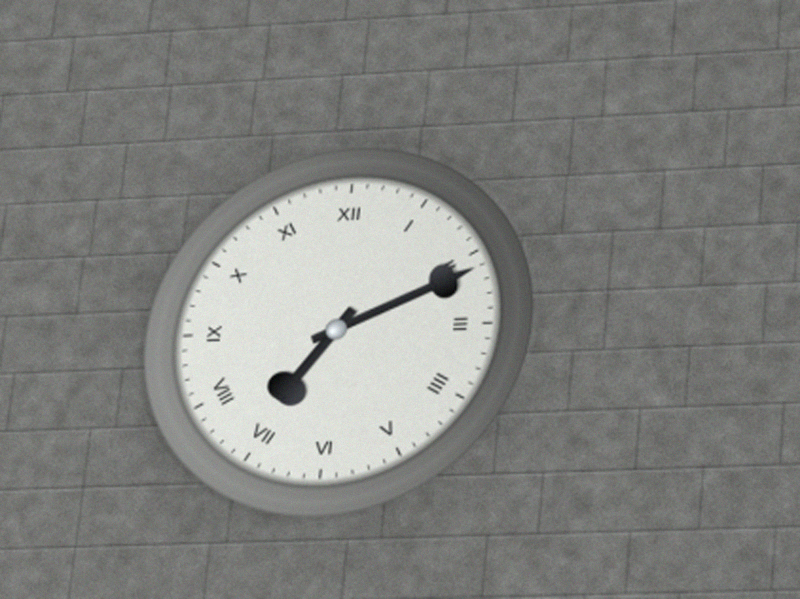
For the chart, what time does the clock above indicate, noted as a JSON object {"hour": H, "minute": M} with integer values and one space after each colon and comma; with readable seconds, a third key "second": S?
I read {"hour": 7, "minute": 11}
